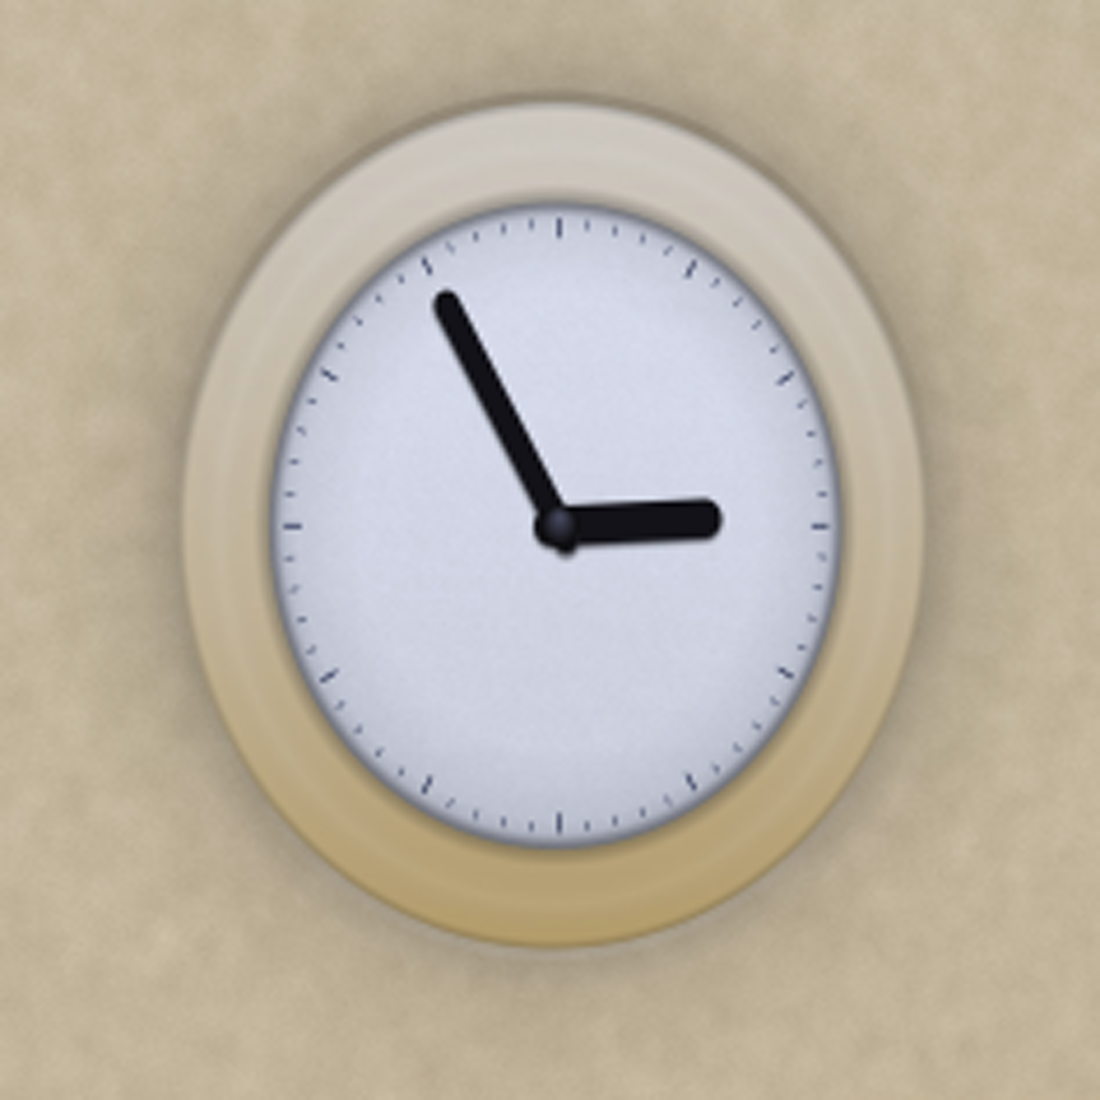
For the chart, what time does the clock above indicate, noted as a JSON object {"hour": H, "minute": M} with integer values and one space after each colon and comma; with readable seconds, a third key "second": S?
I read {"hour": 2, "minute": 55}
